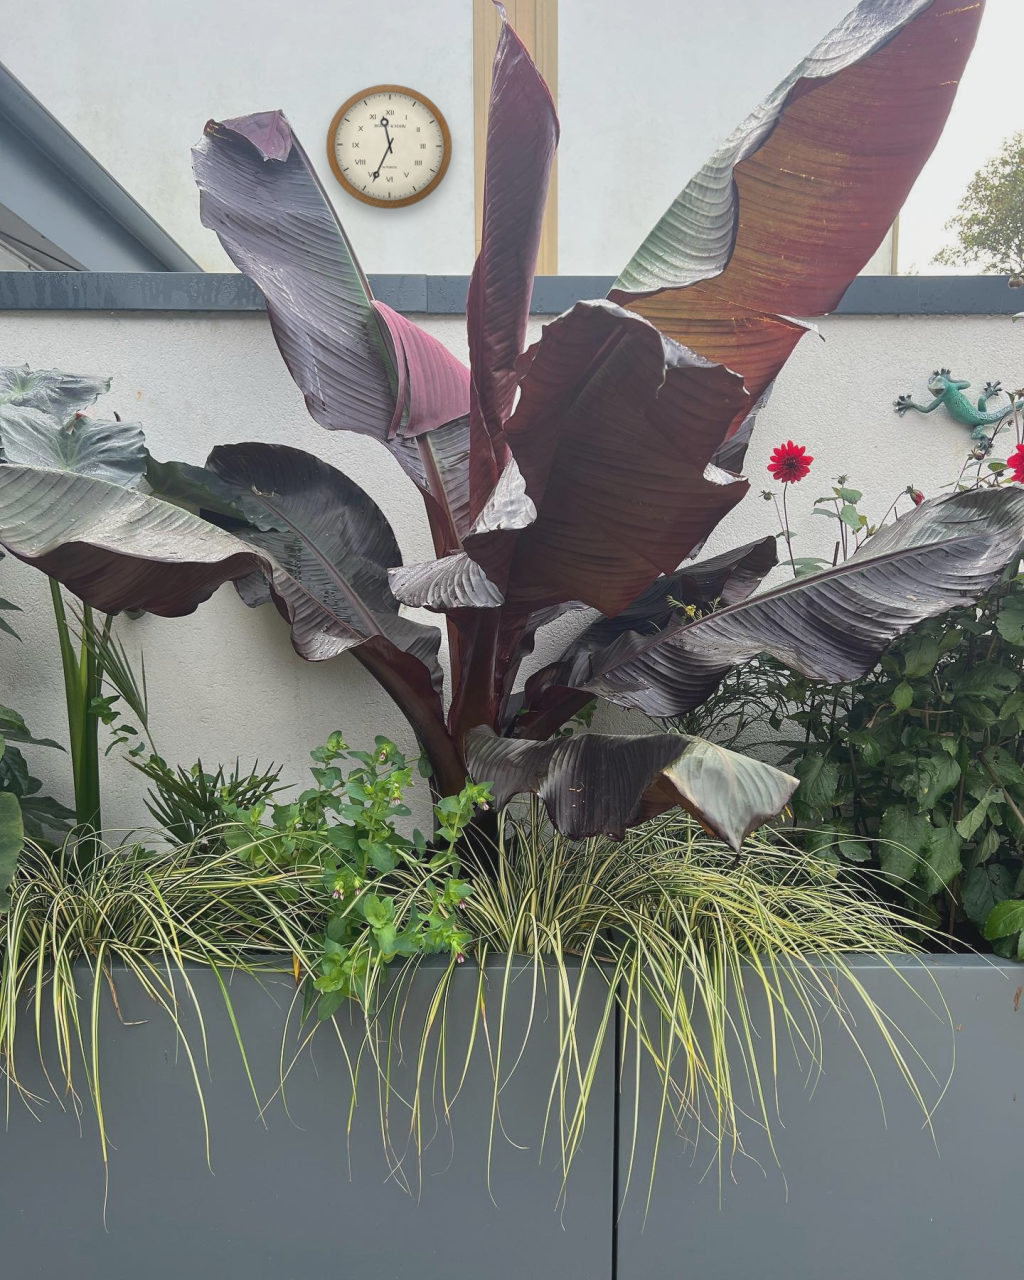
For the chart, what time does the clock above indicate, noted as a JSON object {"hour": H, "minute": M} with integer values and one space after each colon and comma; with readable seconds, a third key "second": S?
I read {"hour": 11, "minute": 34}
